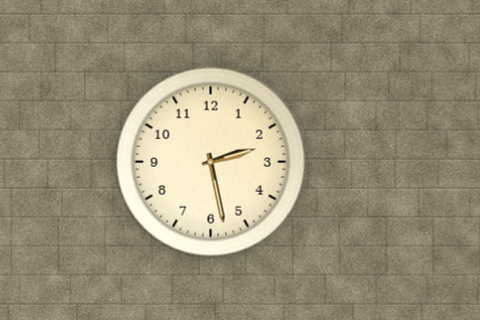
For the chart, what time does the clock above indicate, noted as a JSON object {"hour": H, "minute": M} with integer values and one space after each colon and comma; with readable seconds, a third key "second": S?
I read {"hour": 2, "minute": 28}
